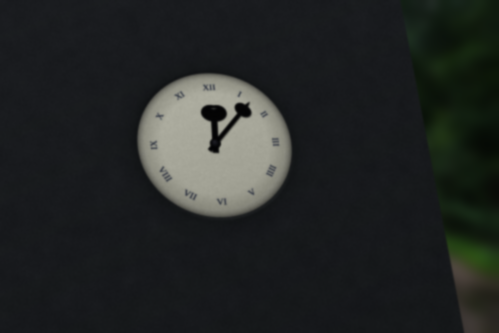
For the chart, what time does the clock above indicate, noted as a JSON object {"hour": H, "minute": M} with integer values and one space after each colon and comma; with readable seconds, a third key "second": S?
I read {"hour": 12, "minute": 7}
